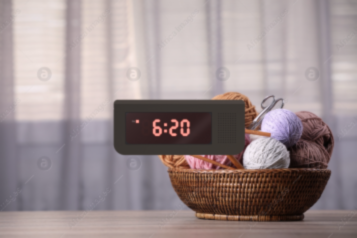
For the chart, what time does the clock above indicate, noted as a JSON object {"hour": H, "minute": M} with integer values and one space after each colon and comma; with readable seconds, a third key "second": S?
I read {"hour": 6, "minute": 20}
